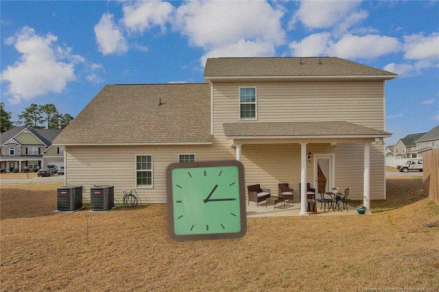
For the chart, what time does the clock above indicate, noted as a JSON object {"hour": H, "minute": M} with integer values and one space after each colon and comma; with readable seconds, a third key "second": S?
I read {"hour": 1, "minute": 15}
